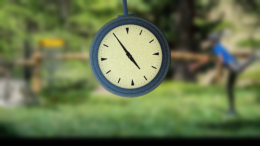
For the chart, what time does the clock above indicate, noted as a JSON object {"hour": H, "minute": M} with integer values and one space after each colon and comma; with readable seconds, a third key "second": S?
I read {"hour": 4, "minute": 55}
